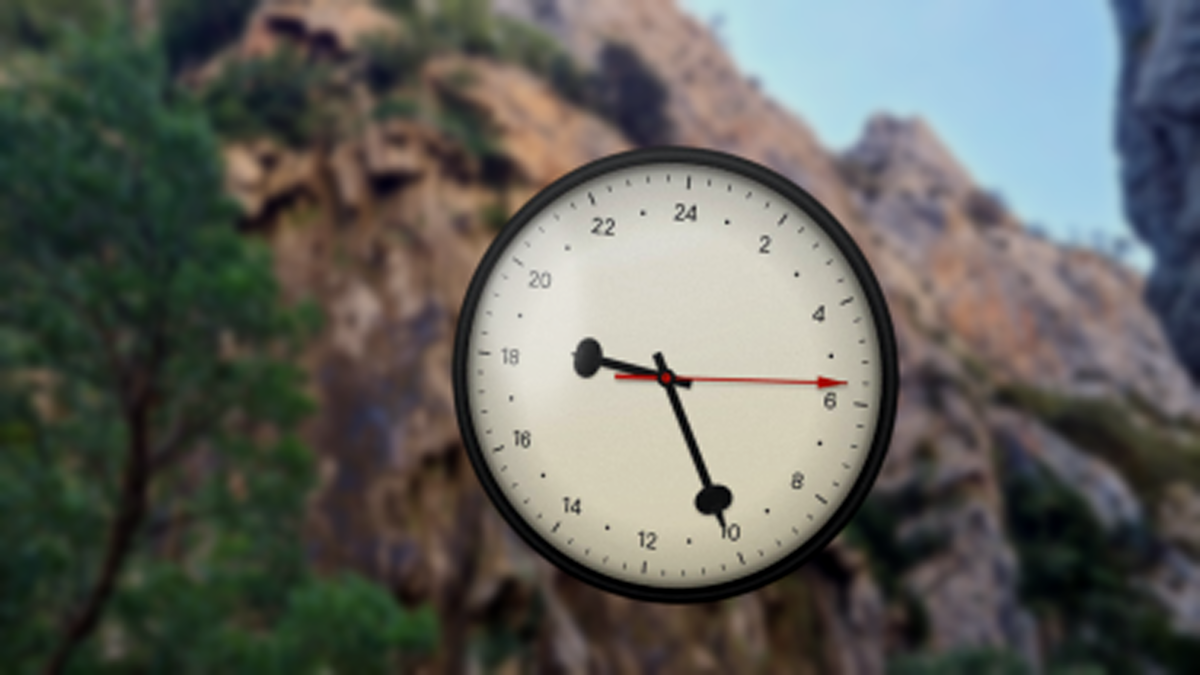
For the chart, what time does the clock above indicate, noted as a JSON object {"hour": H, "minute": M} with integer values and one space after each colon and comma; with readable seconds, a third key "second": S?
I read {"hour": 18, "minute": 25, "second": 14}
